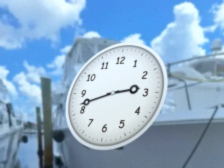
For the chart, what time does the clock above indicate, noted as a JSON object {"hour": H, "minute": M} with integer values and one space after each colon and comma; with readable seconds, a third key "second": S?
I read {"hour": 2, "minute": 42}
